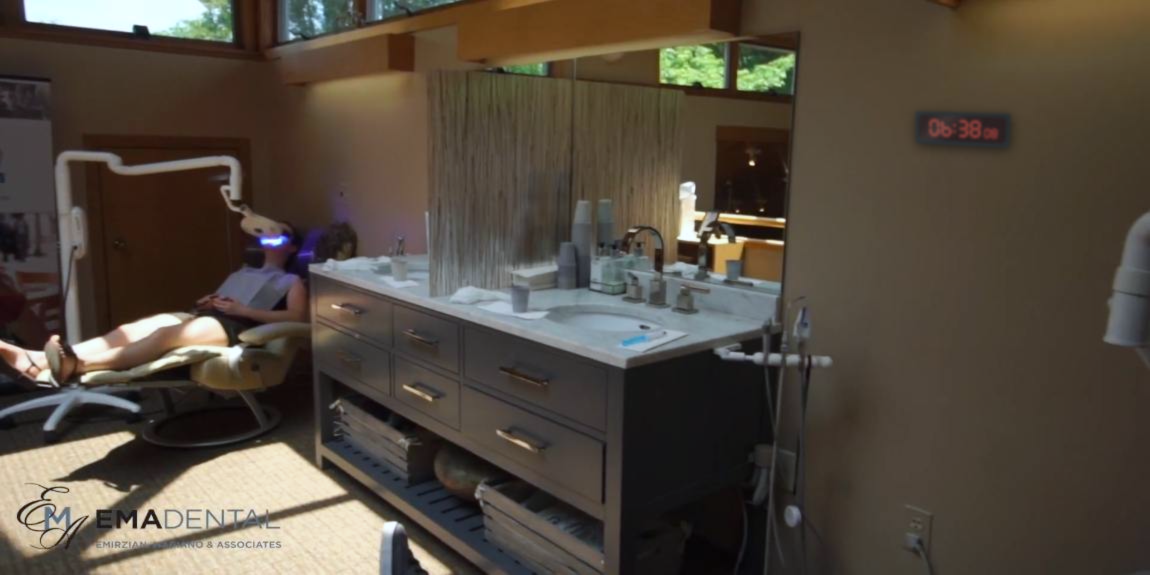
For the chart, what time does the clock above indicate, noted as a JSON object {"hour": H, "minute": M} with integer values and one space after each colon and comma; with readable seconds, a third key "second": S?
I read {"hour": 6, "minute": 38}
